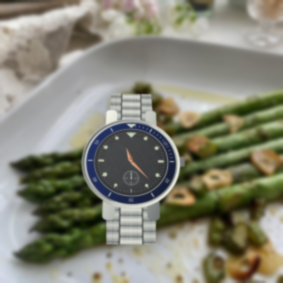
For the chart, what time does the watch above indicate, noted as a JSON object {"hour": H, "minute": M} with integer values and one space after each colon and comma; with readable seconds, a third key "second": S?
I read {"hour": 11, "minute": 23}
